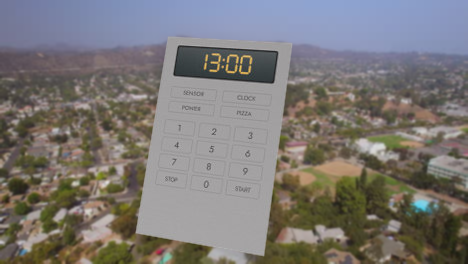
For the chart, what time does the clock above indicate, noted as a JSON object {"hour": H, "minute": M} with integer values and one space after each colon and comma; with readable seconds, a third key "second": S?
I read {"hour": 13, "minute": 0}
